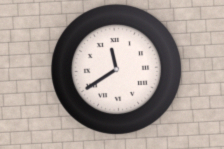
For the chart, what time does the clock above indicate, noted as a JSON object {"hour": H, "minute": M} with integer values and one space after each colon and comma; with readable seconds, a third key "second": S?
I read {"hour": 11, "minute": 40}
